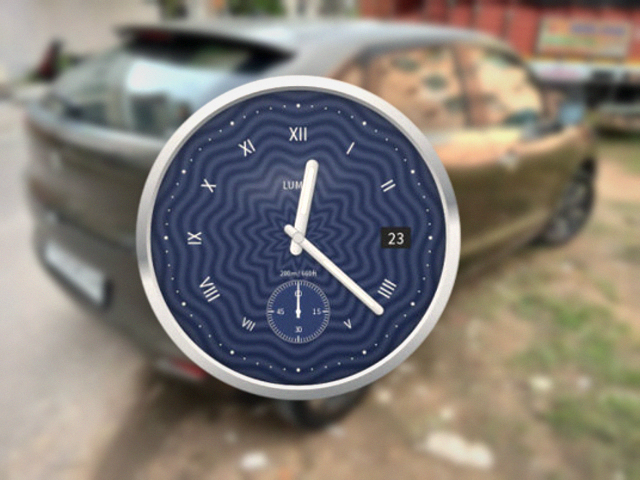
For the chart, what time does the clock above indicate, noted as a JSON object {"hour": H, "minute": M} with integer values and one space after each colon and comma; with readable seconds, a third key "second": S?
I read {"hour": 12, "minute": 22}
